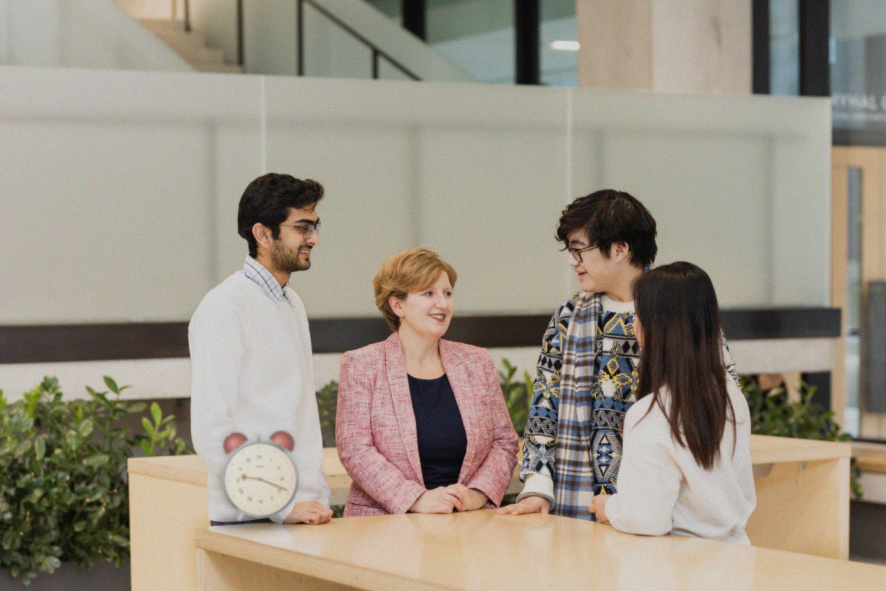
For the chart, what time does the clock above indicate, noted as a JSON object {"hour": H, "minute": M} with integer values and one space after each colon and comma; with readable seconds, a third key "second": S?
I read {"hour": 9, "minute": 19}
